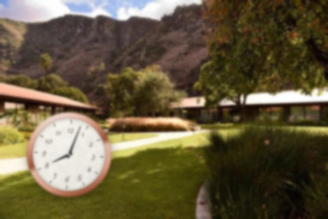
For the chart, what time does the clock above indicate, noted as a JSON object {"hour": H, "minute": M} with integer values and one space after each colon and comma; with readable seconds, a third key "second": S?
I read {"hour": 8, "minute": 3}
